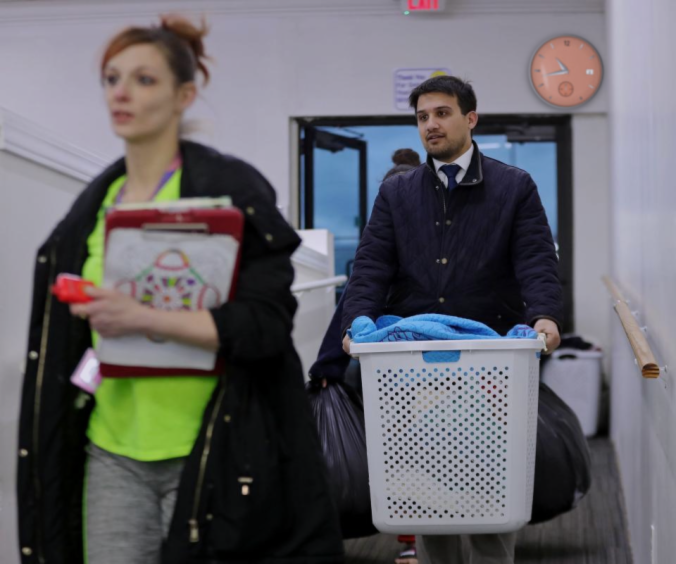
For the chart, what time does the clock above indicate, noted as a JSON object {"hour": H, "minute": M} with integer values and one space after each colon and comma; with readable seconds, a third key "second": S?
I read {"hour": 10, "minute": 43}
